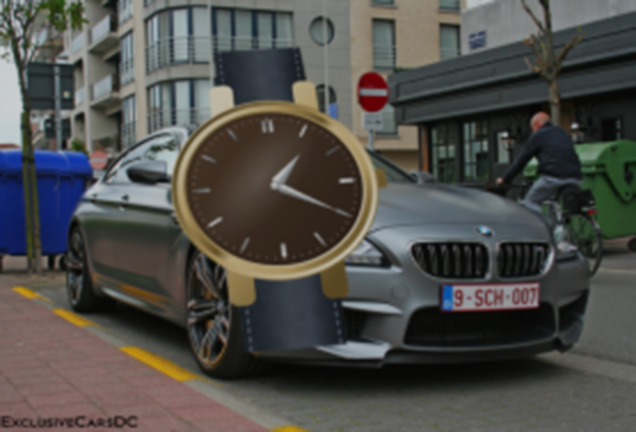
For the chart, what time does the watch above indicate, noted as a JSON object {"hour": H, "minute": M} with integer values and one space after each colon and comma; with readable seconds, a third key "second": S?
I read {"hour": 1, "minute": 20}
